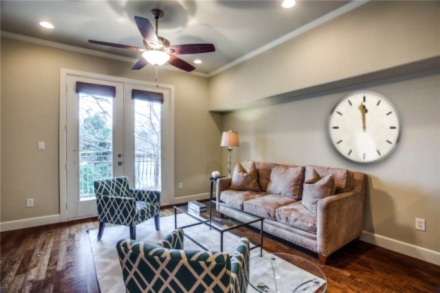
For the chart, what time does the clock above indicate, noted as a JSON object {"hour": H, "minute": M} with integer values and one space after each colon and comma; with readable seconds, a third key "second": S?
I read {"hour": 11, "minute": 59}
